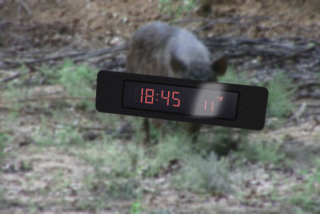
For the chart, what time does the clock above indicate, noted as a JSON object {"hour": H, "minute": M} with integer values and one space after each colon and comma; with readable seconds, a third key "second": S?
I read {"hour": 18, "minute": 45}
